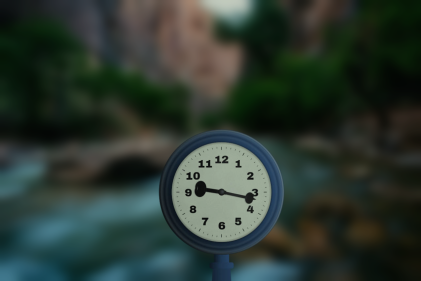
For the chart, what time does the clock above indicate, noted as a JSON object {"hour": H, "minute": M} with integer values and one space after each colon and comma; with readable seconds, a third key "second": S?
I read {"hour": 9, "minute": 17}
